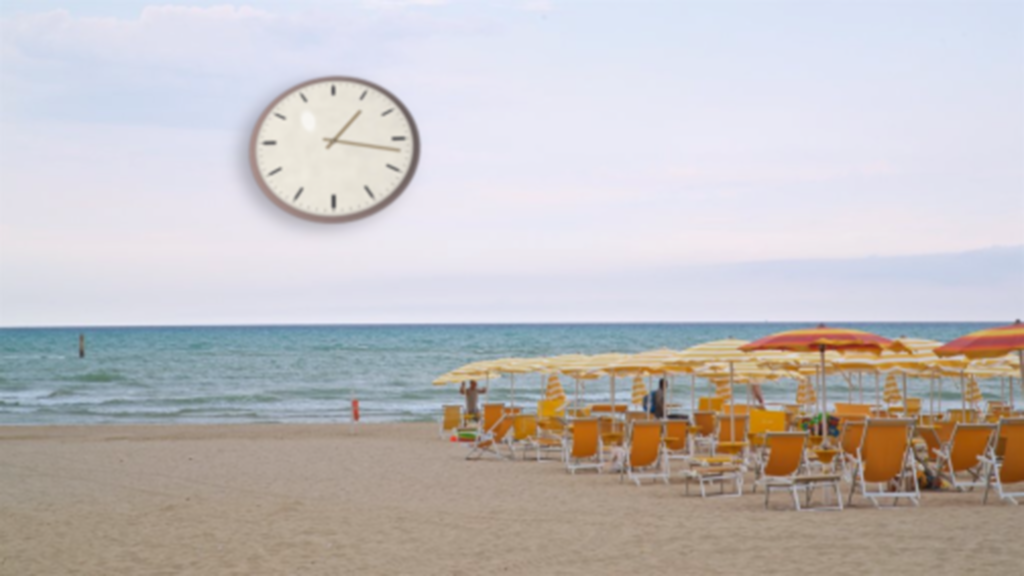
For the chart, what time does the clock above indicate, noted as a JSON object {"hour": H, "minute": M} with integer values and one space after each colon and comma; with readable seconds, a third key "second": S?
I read {"hour": 1, "minute": 17}
